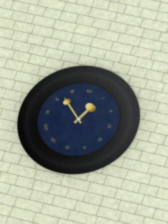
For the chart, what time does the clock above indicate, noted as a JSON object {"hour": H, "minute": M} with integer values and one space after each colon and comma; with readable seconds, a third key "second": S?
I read {"hour": 12, "minute": 52}
